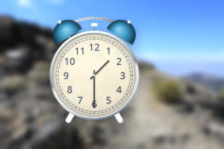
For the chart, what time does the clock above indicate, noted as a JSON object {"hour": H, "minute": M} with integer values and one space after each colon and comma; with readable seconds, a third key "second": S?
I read {"hour": 1, "minute": 30}
